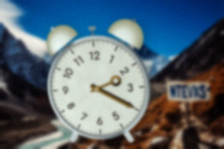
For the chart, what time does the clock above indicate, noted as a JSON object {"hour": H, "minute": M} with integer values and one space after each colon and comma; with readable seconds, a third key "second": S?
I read {"hour": 2, "minute": 20}
